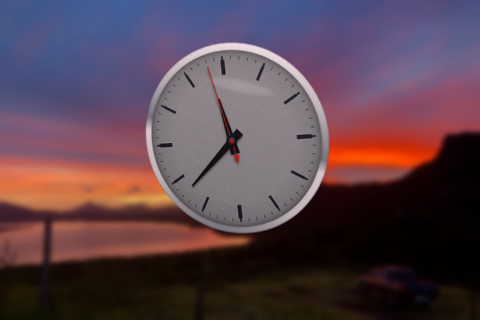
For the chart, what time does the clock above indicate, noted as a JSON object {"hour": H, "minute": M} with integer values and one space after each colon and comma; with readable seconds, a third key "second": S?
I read {"hour": 11, "minute": 37, "second": 58}
